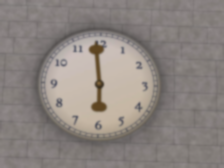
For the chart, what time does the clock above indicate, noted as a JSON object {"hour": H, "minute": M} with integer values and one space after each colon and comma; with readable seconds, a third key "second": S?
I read {"hour": 5, "minute": 59}
